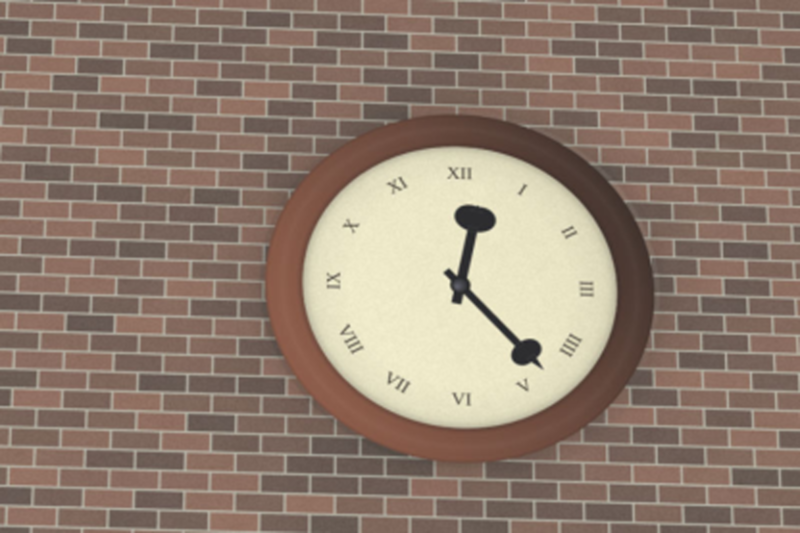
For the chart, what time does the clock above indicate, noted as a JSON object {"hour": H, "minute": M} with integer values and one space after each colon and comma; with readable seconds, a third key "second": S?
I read {"hour": 12, "minute": 23}
